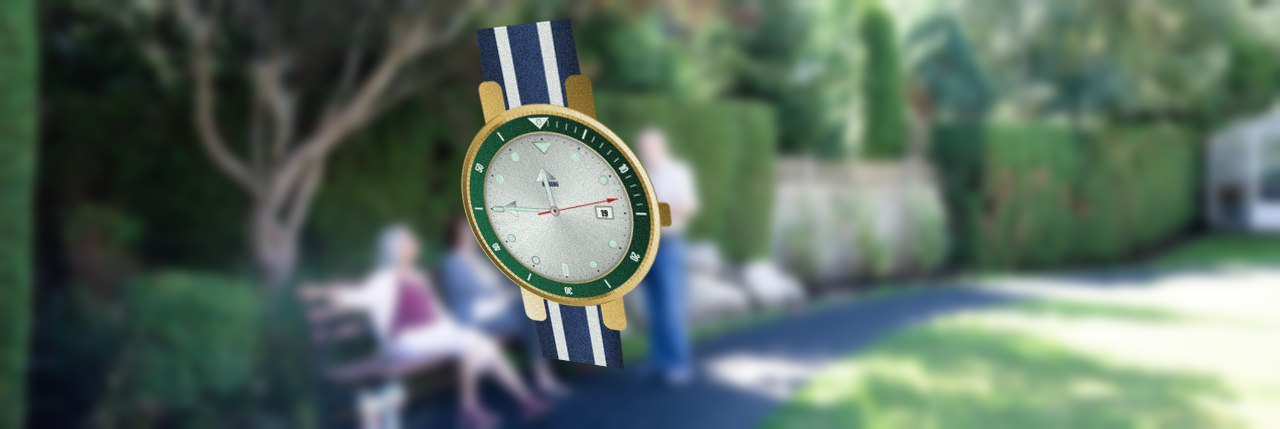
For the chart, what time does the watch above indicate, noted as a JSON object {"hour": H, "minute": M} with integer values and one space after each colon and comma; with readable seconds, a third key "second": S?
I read {"hour": 11, "minute": 45, "second": 13}
